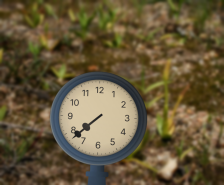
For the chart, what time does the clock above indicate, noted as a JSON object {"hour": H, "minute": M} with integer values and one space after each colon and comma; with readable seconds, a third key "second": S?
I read {"hour": 7, "minute": 38}
